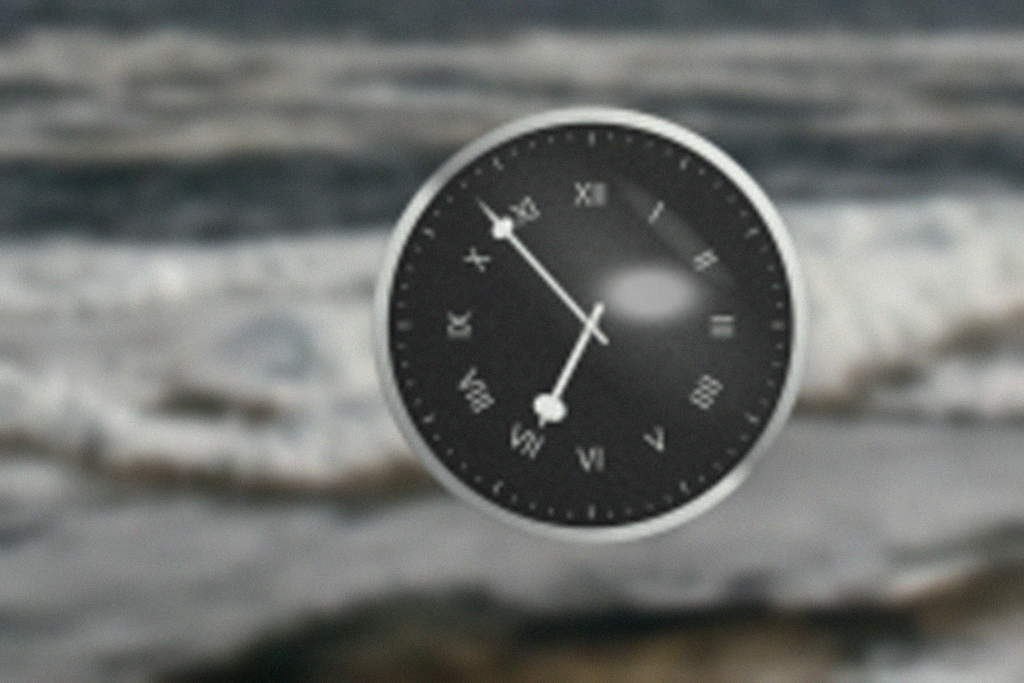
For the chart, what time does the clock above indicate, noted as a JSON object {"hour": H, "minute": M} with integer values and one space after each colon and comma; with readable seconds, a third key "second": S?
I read {"hour": 6, "minute": 53}
